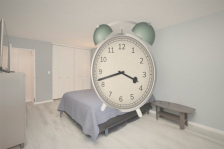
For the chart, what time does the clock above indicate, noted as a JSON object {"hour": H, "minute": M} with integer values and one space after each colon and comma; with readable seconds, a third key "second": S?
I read {"hour": 3, "minute": 42}
